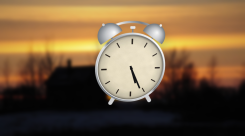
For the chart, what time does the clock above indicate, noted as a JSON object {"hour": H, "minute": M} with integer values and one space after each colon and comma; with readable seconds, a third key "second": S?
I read {"hour": 5, "minute": 26}
